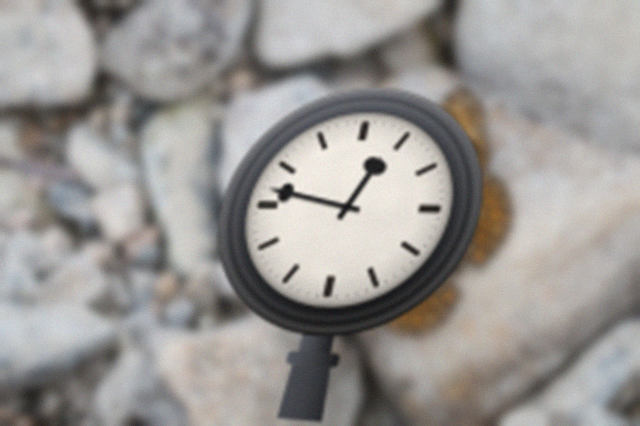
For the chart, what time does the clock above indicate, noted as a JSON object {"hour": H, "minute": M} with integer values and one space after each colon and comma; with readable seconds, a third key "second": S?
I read {"hour": 12, "minute": 47}
